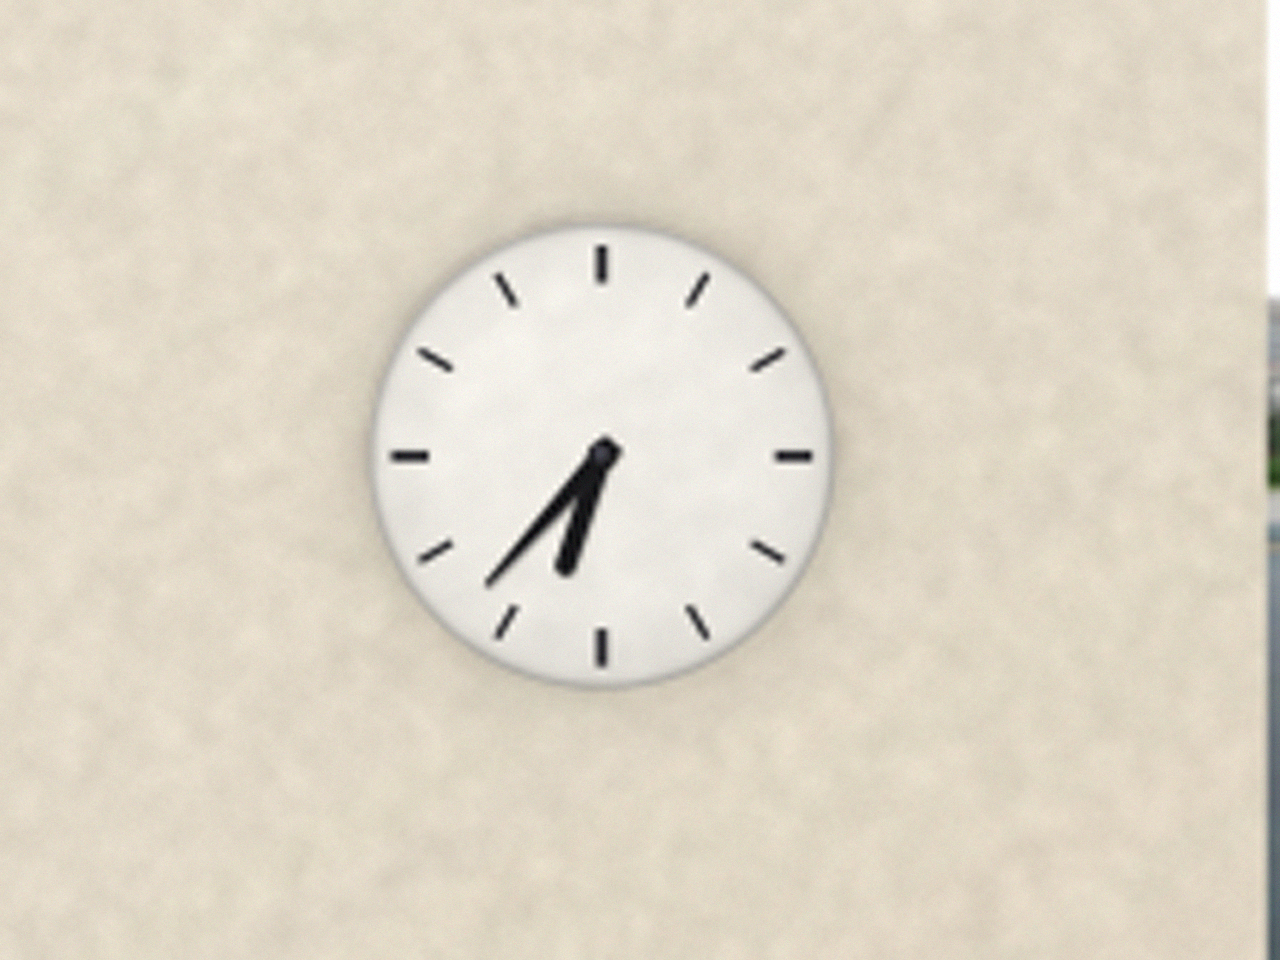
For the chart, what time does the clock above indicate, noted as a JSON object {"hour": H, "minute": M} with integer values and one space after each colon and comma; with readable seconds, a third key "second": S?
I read {"hour": 6, "minute": 37}
